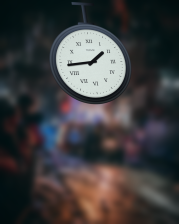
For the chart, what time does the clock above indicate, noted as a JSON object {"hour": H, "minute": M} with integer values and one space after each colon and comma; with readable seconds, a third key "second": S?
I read {"hour": 1, "minute": 44}
